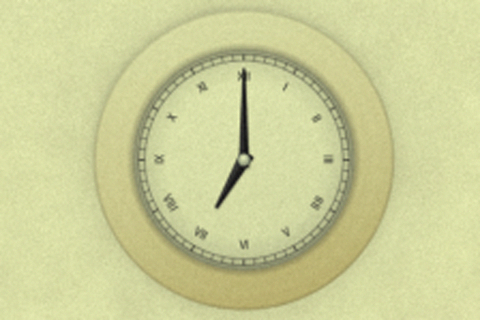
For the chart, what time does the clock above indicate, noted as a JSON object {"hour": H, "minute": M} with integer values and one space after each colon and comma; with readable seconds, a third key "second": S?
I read {"hour": 7, "minute": 0}
